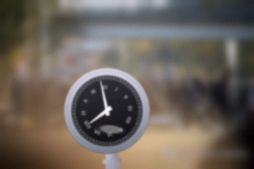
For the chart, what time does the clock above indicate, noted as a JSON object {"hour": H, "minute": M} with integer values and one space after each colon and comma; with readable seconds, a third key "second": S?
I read {"hour": 7, "minute": 59}
